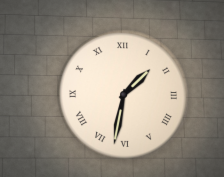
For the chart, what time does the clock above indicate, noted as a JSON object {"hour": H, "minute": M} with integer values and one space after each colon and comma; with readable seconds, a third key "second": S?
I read {"hour": 1, "minute": 32}
